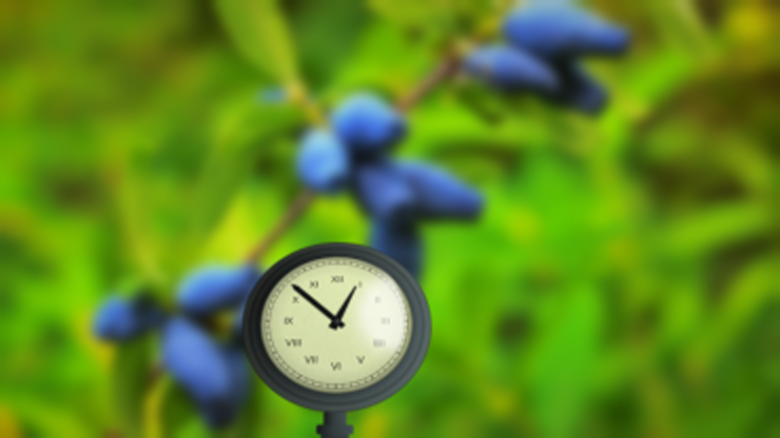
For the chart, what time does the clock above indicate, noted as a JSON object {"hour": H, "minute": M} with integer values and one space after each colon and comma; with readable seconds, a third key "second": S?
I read {"hour": 12, "minute": 52}
